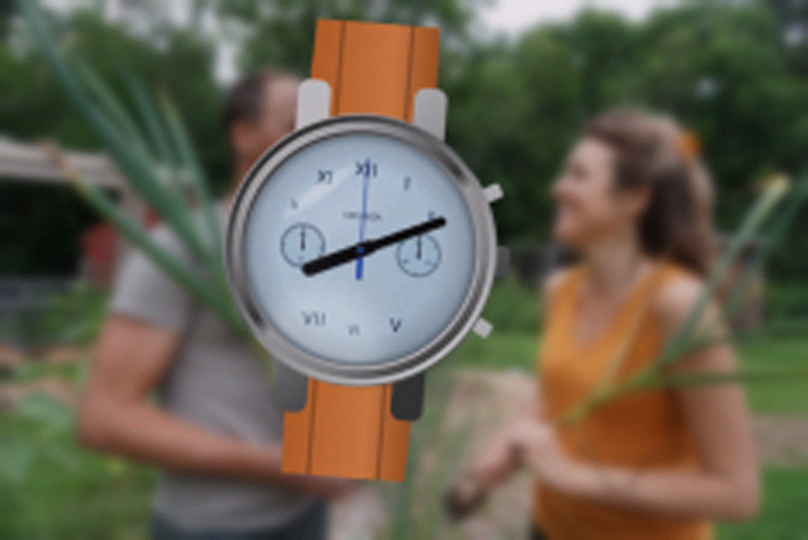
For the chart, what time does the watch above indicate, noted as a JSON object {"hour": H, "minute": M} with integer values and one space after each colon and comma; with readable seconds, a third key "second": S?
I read {"hour": 8, "minute": 11}
